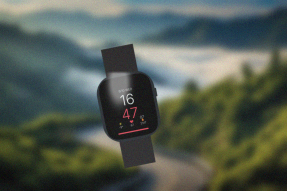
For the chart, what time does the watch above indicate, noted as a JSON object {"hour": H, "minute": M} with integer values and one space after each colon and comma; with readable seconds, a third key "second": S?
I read {"hour": 16, "minute": 47}
